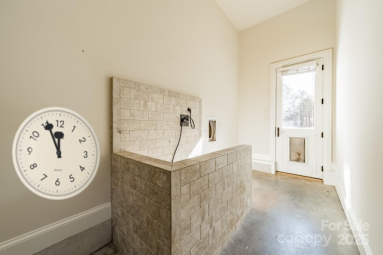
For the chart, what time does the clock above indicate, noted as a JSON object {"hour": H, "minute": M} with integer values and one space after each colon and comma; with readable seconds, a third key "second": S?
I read {"hour": 11, "minute": 56}
